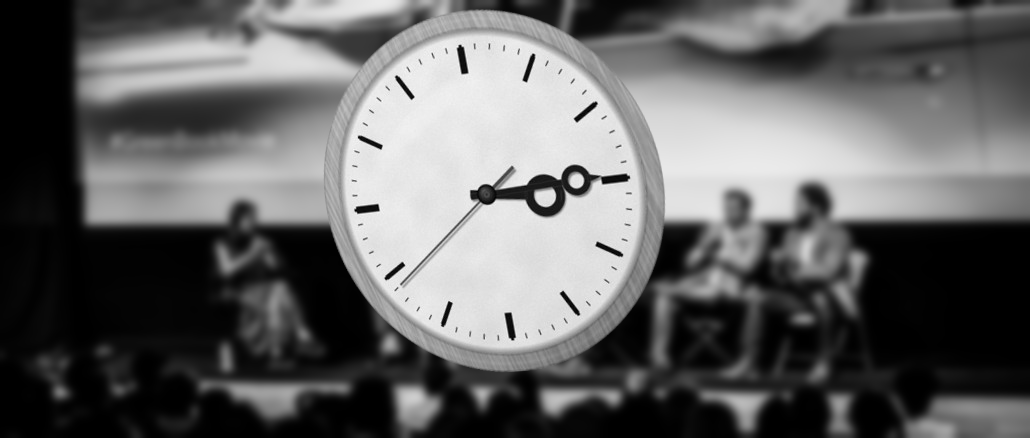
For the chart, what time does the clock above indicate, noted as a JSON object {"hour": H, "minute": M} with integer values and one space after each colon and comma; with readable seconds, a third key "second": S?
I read {"hour": 3, "minute": 14, "second": 39}
